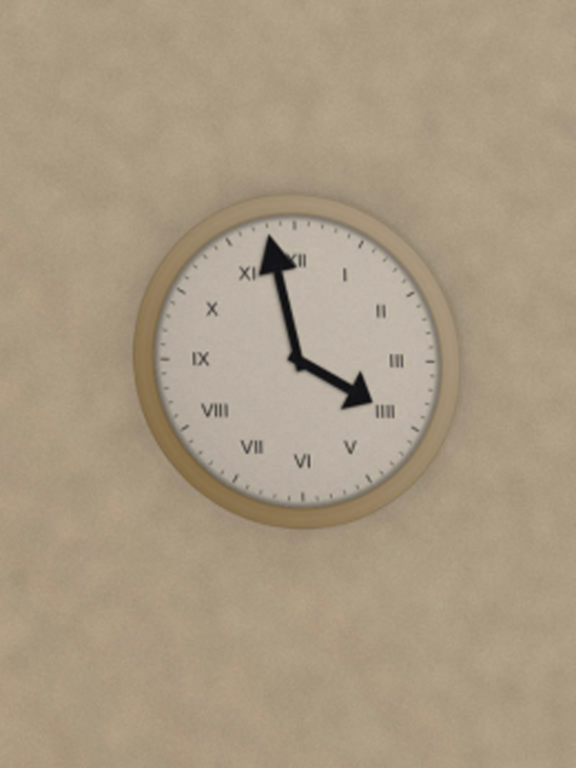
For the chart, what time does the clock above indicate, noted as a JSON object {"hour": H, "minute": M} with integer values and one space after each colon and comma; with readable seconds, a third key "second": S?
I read {"hour": 3, "minute": 58}
